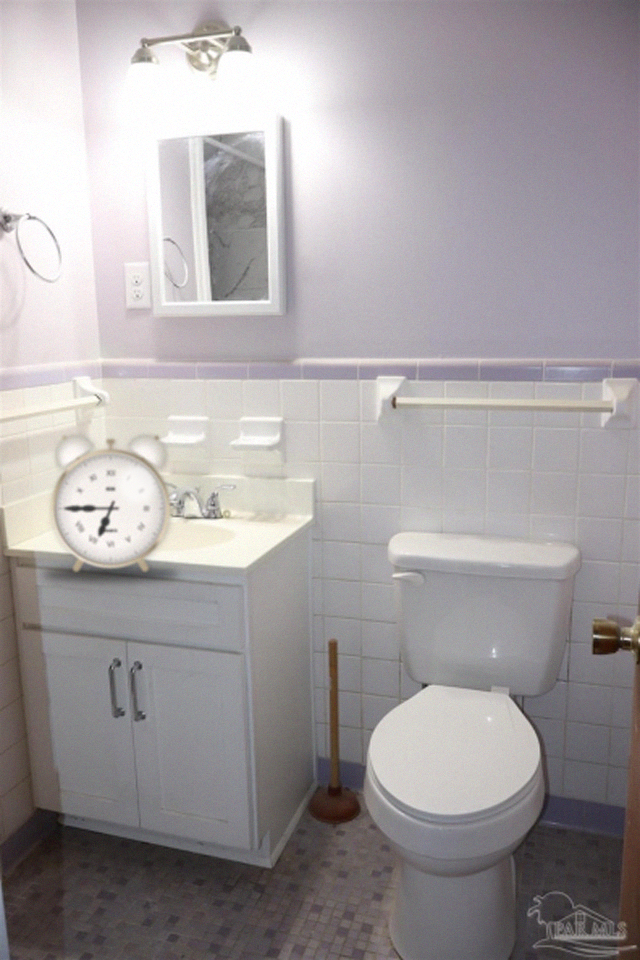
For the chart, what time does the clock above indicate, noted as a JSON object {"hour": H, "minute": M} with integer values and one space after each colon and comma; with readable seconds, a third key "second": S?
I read {"hour": 6, "minute": 45}
